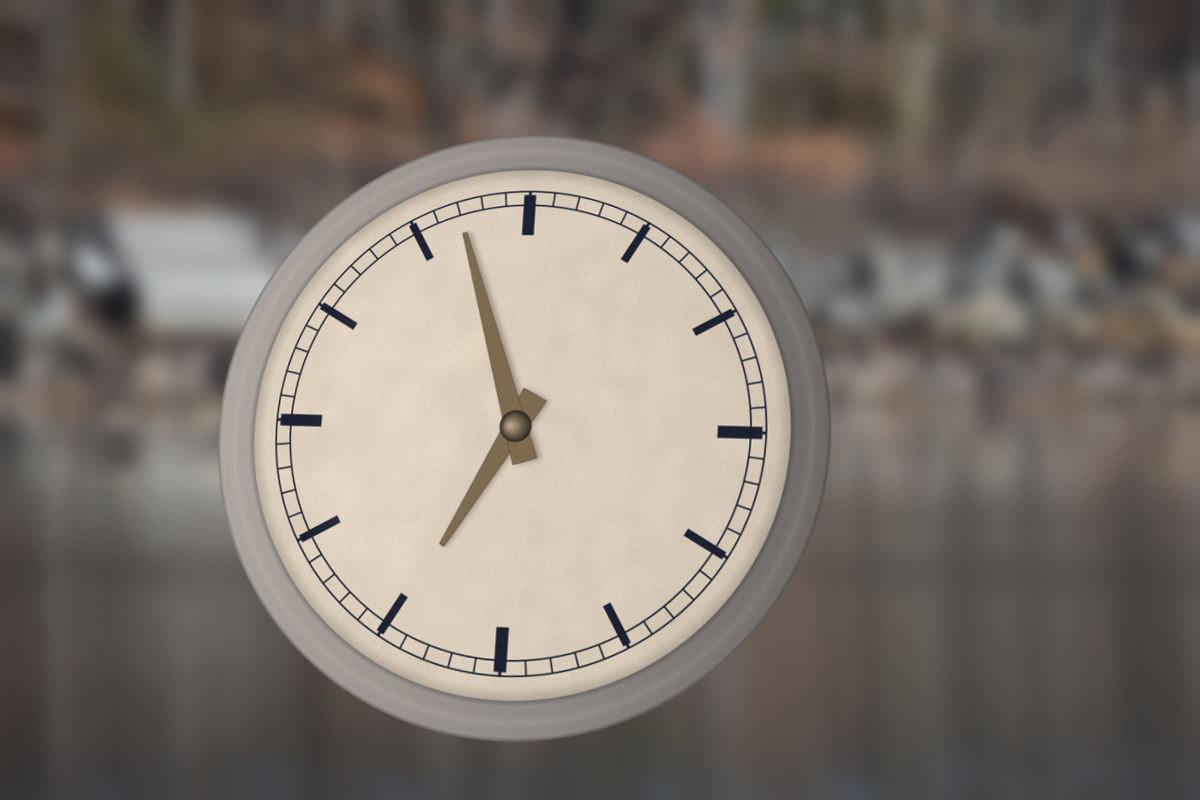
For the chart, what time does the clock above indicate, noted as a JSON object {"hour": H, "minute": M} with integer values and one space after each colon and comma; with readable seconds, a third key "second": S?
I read {"hour": 6, "minute": 57}
